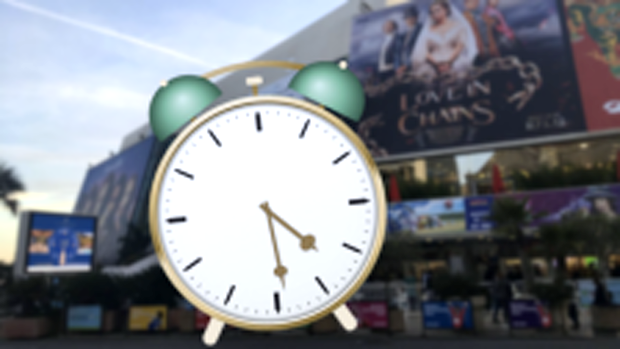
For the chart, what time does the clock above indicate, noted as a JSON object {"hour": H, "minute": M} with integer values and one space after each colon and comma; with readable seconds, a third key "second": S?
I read {"hour": 4, "minute": 29}
